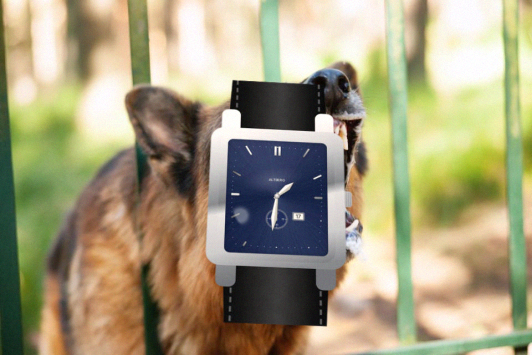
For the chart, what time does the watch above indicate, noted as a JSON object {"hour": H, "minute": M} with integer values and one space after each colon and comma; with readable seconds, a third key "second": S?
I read {"hour": 1, "minute": 31}
